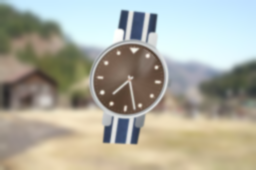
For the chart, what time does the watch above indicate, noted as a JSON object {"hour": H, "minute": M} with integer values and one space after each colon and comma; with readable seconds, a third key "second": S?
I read {"hour": 7, "minute": 27}
